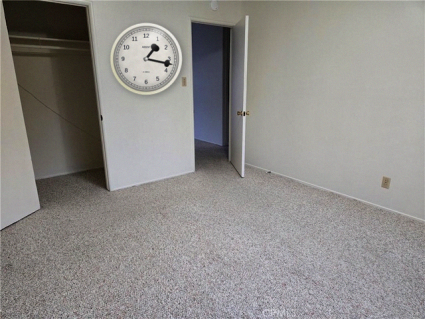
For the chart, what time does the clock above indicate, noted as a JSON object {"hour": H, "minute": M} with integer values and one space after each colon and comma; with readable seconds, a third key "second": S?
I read {"hour": 1, "minute": 17}
